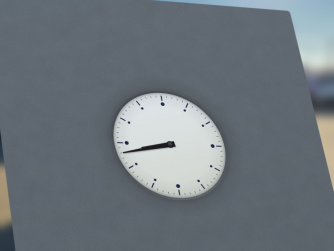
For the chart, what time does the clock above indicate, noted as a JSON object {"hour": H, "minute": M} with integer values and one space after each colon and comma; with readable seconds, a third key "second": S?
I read {"hour": 8, "minute": 43}
